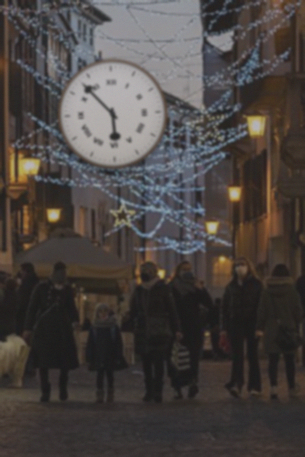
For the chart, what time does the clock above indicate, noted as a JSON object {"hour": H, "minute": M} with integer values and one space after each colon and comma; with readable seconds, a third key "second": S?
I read {"hour": 5, "minute": 53}
